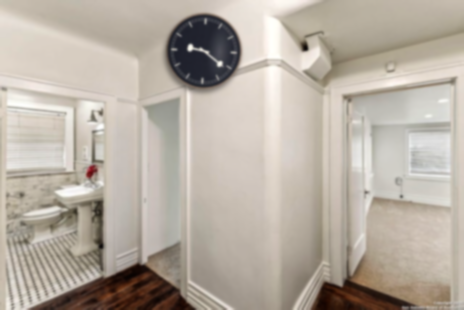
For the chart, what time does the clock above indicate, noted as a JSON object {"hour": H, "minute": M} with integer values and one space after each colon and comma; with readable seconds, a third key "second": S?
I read {"hour": 9, "minute": 21}
